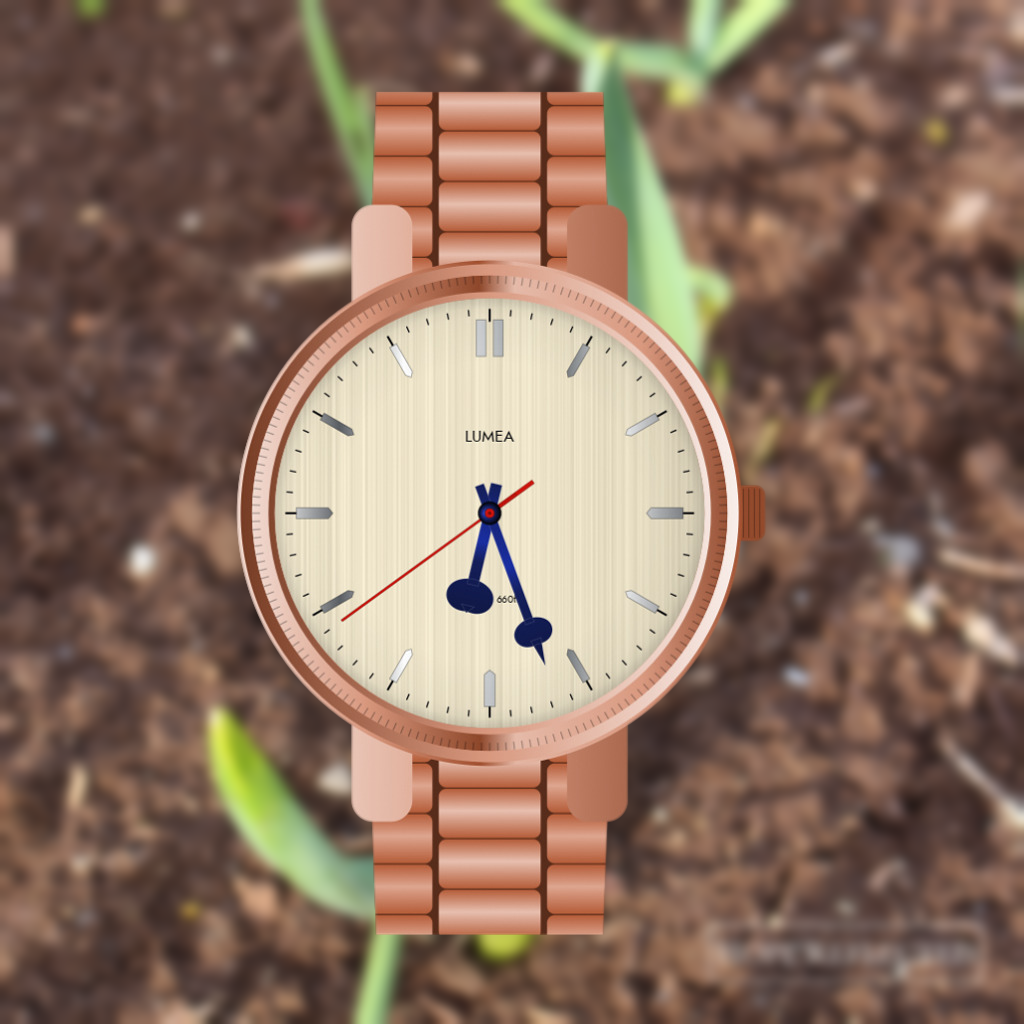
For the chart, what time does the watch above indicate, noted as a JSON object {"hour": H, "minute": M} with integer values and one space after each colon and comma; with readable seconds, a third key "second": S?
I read {"hour": 6, "minute": 26, "second": 39}
